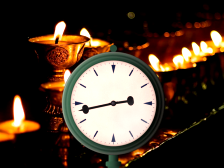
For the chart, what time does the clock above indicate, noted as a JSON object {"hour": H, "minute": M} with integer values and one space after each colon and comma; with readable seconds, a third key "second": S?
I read {"hour": 2, "minute": 43}
